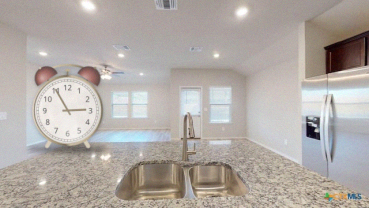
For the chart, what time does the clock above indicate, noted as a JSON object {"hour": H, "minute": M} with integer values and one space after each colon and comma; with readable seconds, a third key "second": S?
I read {"hour": 2, "minute": 55}
